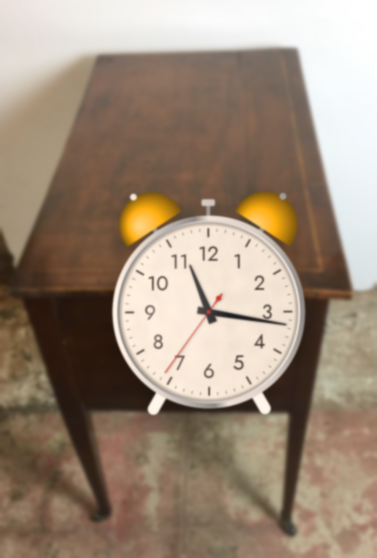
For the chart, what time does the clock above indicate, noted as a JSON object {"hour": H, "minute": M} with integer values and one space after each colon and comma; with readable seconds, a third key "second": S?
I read {"hour": 11, "minute": 16, "second": 36}
